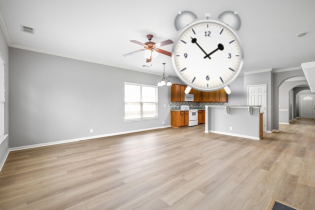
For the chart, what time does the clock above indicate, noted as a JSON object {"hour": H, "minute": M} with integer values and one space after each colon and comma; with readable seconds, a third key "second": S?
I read {"hour": 1, "minute": 53}
